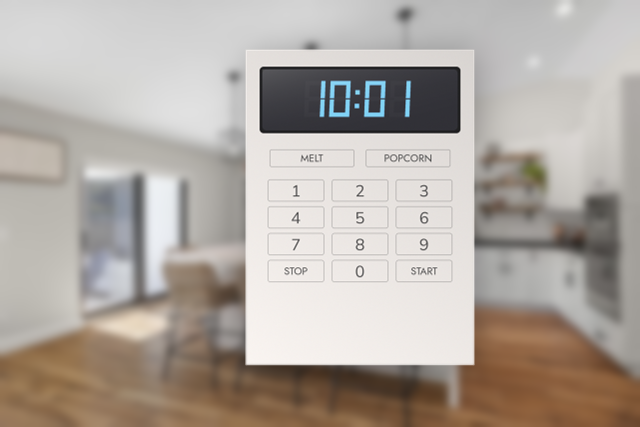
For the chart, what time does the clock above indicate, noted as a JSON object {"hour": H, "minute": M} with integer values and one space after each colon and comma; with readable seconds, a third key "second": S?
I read {"hour": 10, "minute": 1}
